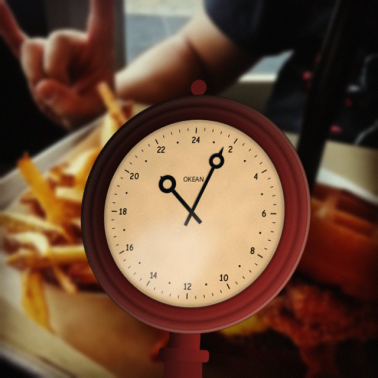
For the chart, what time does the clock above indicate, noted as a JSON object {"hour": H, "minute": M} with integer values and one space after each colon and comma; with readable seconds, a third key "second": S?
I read {"hour": 21, "minute": 4}
